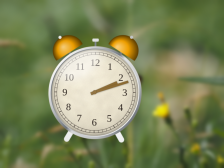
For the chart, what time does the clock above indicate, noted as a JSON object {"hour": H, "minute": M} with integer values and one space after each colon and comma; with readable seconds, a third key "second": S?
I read {"hour": 2, "minute": 12}
